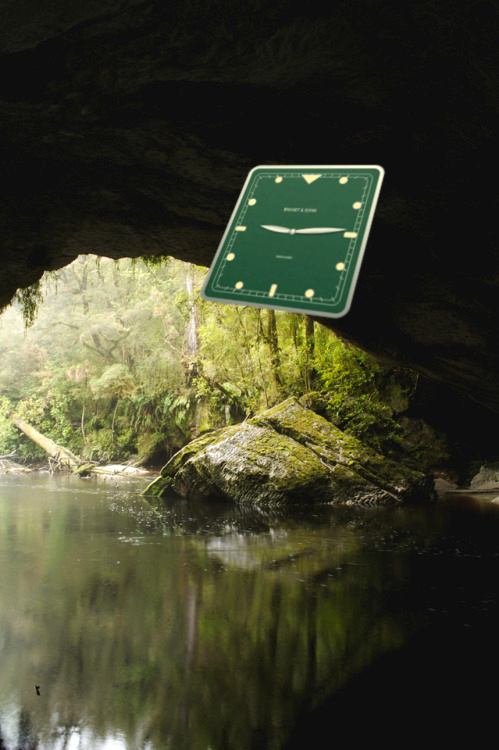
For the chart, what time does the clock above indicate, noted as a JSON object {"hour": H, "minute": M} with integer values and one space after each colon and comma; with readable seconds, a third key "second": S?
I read {"hour": 9, "minute": 14}
